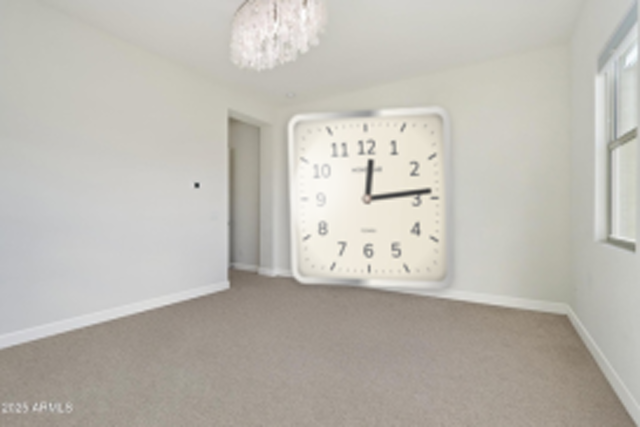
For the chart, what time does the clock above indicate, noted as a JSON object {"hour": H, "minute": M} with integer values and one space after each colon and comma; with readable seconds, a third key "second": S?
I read {"hour": 12, "minute": 14}
